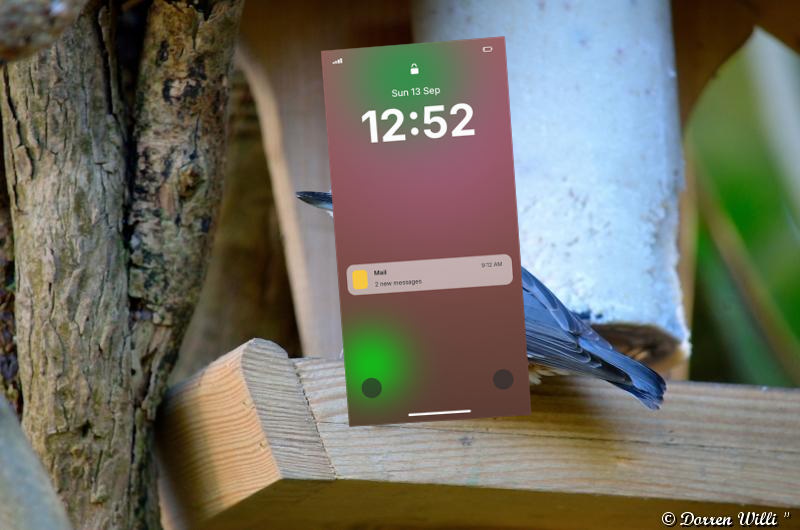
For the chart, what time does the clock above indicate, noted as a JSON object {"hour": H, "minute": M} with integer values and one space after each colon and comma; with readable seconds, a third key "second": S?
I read {"hour": 12, "minute": 52}
